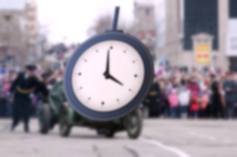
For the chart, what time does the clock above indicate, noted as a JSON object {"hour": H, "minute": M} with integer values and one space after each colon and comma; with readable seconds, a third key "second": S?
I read {"hour": 3, "minute": 59}
